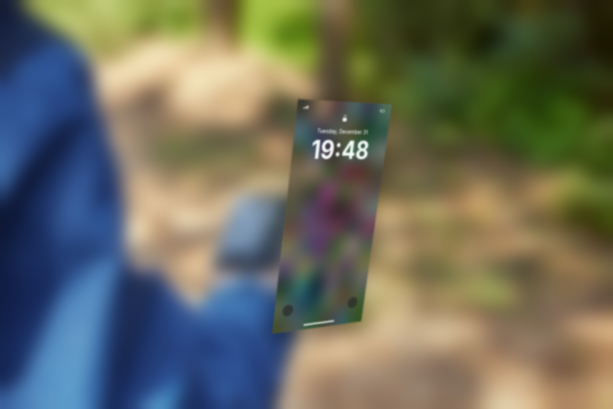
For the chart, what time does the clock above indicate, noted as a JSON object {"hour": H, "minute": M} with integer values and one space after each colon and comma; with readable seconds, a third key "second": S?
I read {"hour": 19, "minute": 48}
